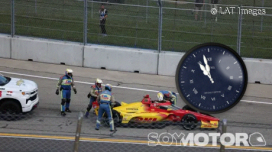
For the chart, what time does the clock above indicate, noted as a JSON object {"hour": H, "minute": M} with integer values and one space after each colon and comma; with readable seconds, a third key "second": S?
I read {"hour": 10, "minute": 58}
